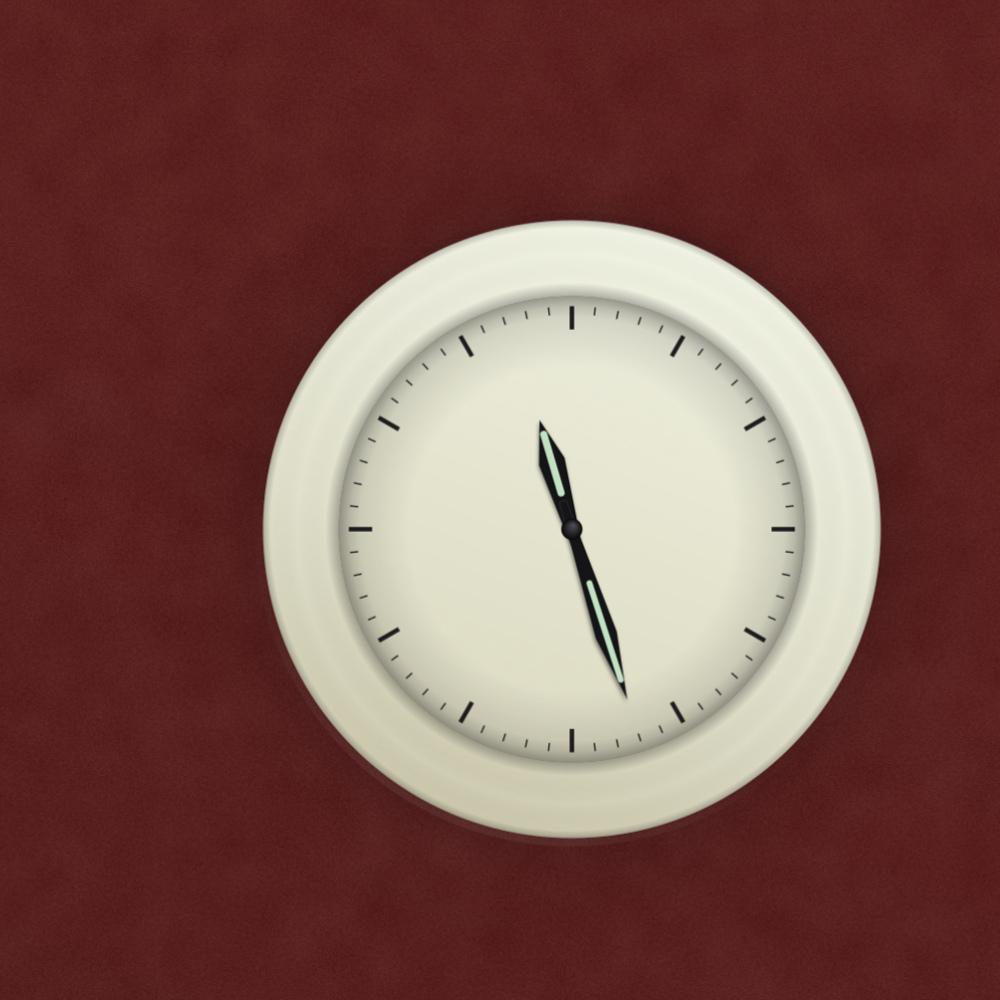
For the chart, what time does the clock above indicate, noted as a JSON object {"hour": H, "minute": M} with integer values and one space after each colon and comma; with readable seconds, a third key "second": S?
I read {"hour": 11, "minute": 27}
